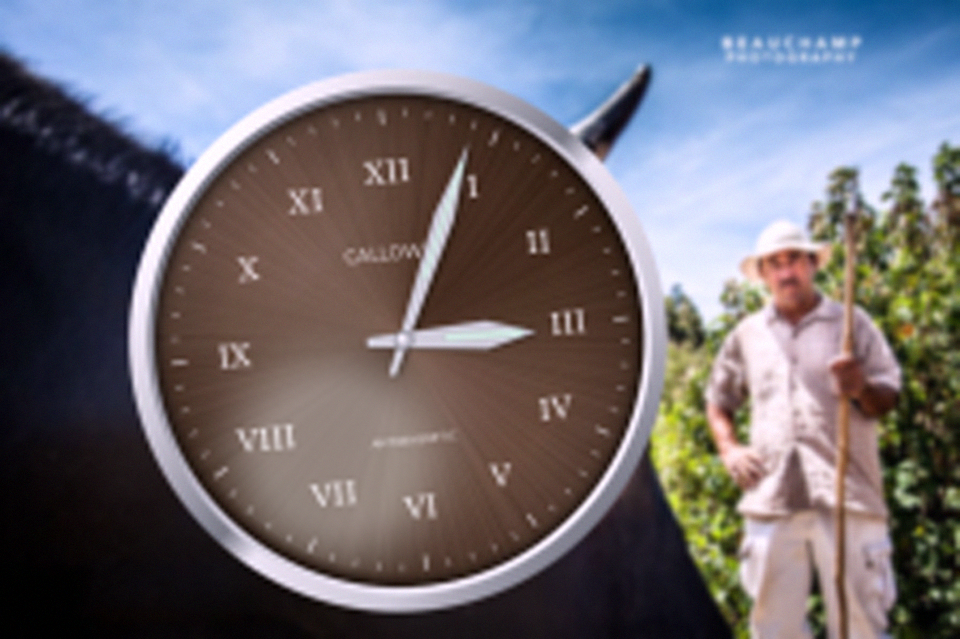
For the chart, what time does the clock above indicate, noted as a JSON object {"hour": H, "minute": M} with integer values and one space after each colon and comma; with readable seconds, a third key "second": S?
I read {"hour": 3, "minute": 4}
